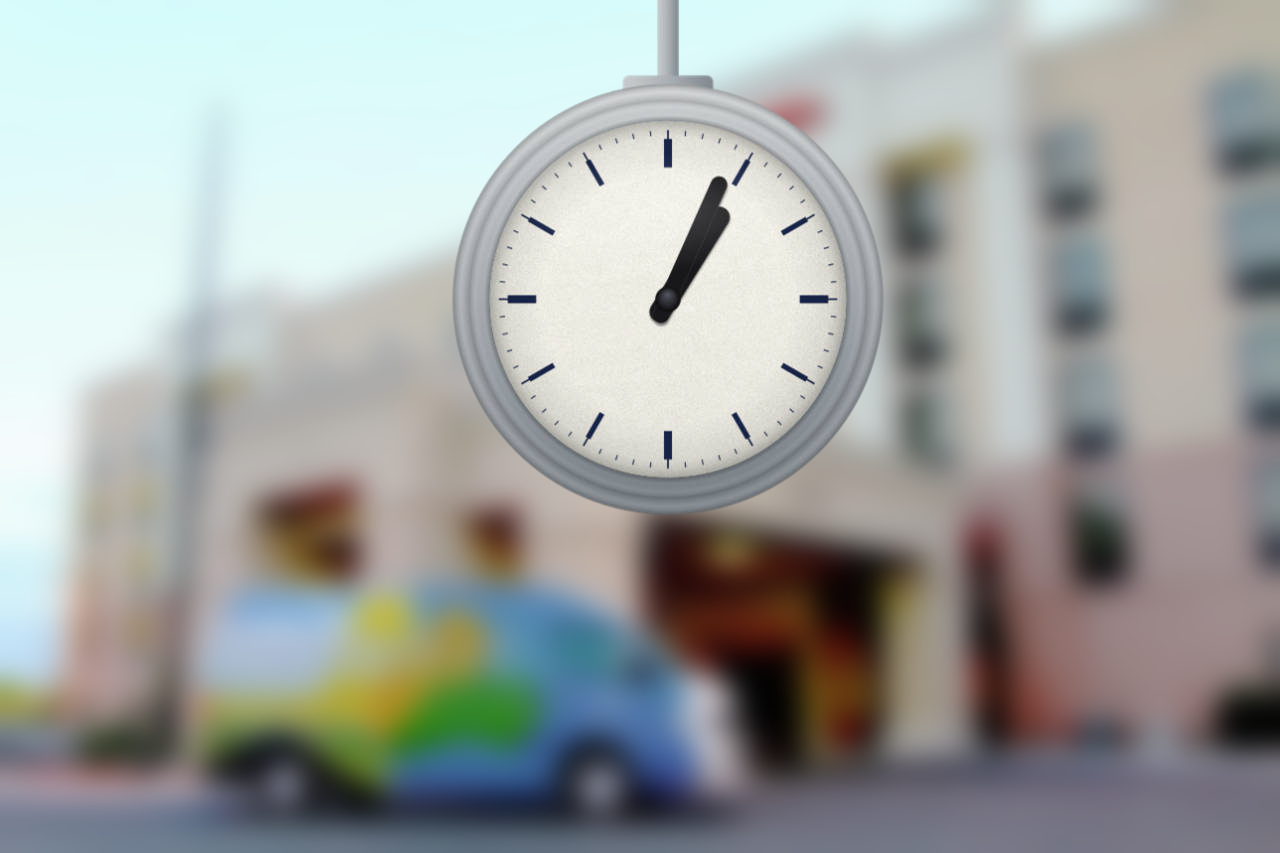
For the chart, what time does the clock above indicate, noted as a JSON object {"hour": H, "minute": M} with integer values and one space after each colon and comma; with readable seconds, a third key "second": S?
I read {"hour": 1, "minute": 4}
